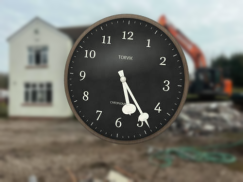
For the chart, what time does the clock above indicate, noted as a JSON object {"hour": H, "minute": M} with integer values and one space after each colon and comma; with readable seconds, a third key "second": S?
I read {"hour": 5, "minute": 24}
